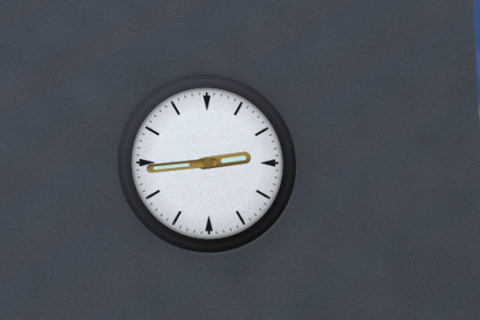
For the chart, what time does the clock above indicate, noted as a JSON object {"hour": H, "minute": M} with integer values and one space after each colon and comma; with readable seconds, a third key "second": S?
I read {"hour": 2, "minute": 44}
